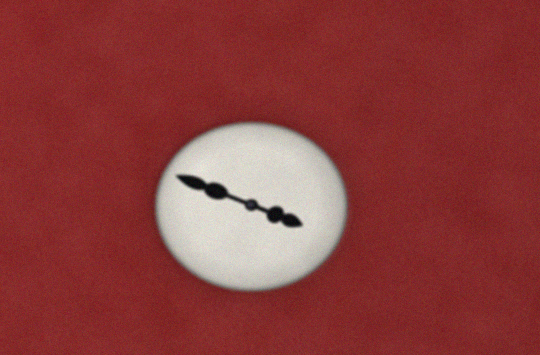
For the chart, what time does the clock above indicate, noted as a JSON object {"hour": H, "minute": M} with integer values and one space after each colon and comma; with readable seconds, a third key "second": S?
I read {"hour": 3, "minute": 49}
